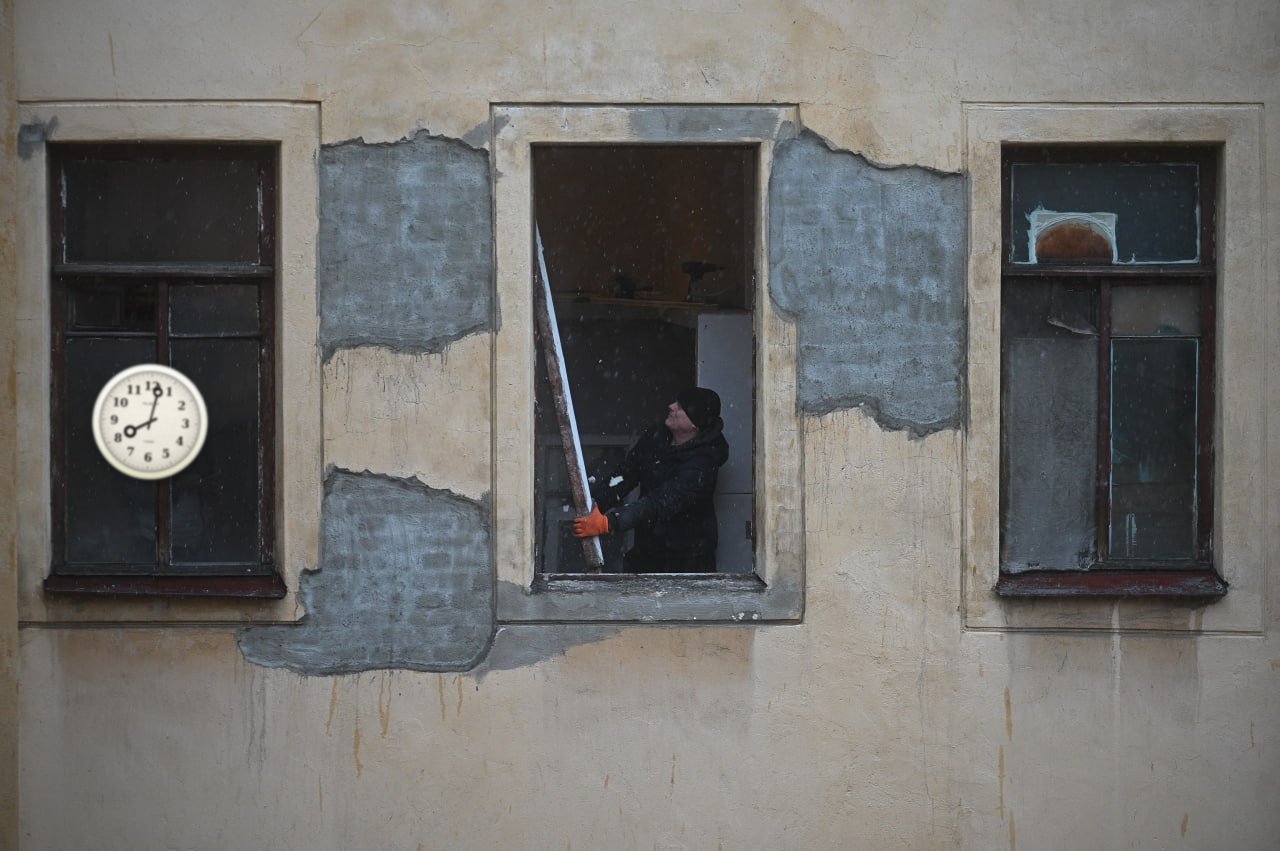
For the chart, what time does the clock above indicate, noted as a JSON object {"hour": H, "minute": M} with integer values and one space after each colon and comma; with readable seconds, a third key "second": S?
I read {"hour": 8, "minute": 2}
